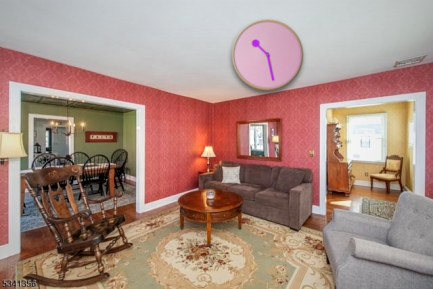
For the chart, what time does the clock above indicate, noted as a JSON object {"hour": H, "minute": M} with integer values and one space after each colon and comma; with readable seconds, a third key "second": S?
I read {"hour": 10, "minute": 28}
